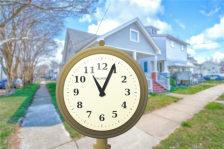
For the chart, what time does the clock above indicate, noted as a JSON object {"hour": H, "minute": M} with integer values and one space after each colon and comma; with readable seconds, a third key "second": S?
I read {"hour": 11, "minute": 4}
